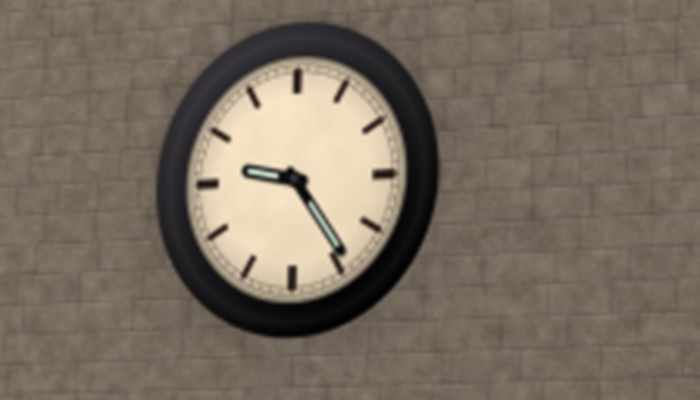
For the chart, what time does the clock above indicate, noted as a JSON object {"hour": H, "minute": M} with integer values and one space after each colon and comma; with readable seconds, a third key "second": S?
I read {"hour": 9, "minute": 24}
